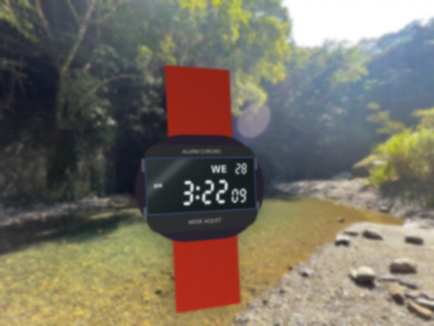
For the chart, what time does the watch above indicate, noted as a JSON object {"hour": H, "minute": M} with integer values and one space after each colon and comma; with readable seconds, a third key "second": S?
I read {"hour": 3, "minute": 22, "second": 9}
